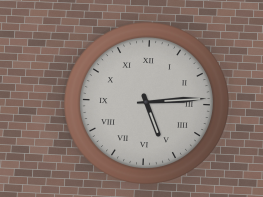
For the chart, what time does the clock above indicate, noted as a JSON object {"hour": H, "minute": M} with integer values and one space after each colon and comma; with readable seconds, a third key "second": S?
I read {"hour": 5, "minute": 14}
